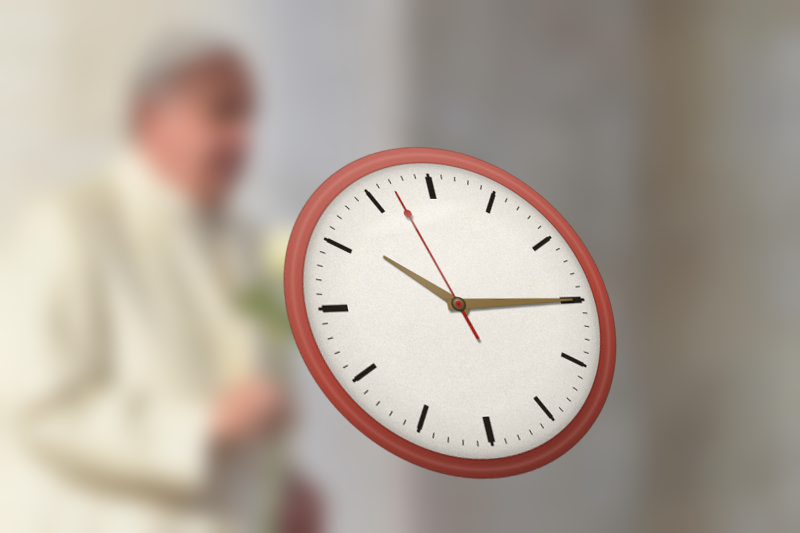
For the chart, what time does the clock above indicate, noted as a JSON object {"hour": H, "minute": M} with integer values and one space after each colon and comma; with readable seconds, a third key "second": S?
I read {"hour": 10, "minute": 14, "second": 57}
